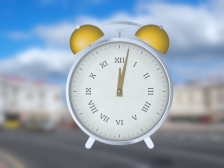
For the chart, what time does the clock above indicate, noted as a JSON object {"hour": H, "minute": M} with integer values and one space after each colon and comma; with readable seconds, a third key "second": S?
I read {"hour": 12, "minute": 2}
